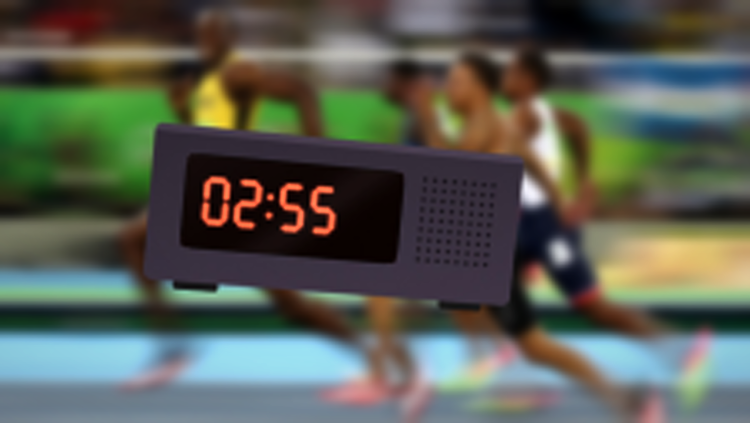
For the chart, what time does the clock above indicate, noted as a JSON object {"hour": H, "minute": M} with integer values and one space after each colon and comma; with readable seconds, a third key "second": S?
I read {"hour": 2, "minute": 55}
